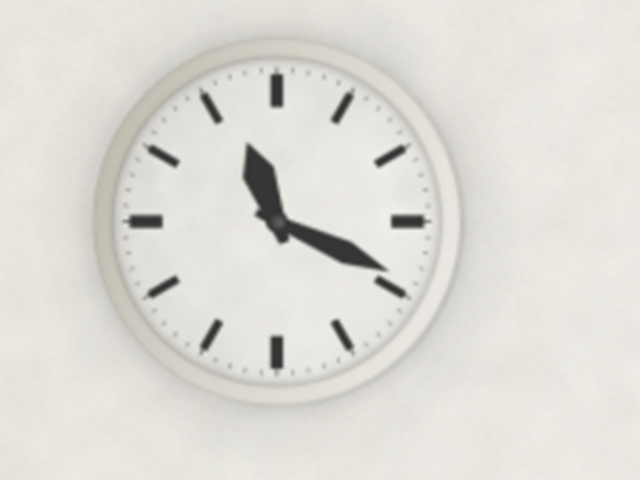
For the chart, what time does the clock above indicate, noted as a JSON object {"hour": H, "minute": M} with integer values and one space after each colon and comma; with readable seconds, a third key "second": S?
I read {"hour": 11, "minute": 19}
